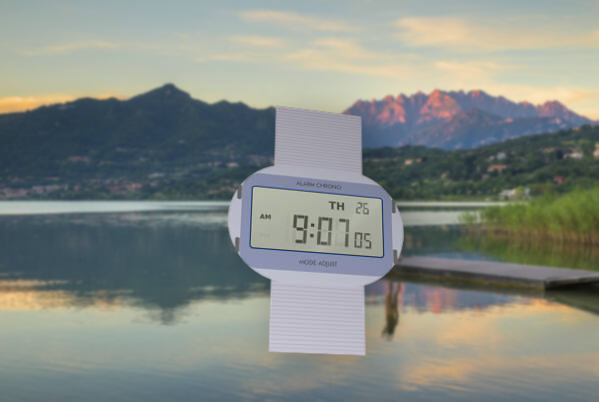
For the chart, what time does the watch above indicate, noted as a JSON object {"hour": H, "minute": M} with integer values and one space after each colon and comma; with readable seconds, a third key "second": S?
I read {"hour": 9, "minute": 7, "second": 5}
